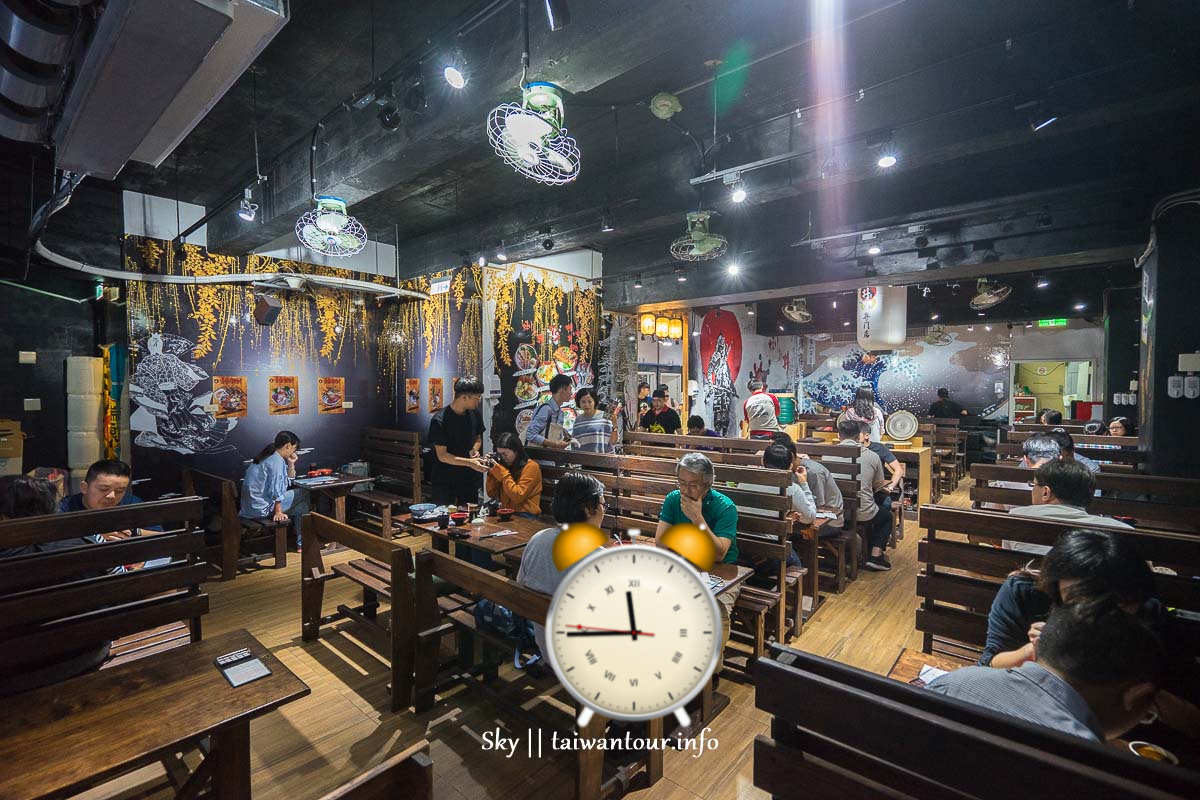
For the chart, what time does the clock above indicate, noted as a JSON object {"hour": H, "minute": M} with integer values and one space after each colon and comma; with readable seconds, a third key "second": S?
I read {"hour": 11, "minute": 44, "second": 46}
